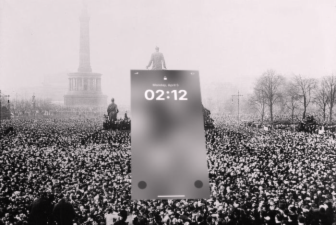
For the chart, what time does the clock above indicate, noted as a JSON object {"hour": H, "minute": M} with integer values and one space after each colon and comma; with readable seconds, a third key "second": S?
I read {"hour": 2, "minute": 12}
